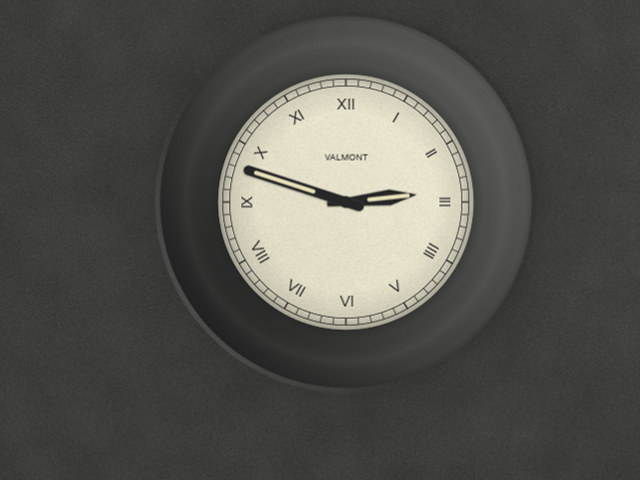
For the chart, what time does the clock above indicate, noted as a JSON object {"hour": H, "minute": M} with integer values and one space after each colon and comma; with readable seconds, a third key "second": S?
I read {"hour": 2, "minute": 48}
